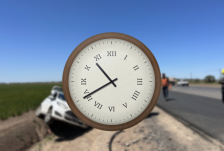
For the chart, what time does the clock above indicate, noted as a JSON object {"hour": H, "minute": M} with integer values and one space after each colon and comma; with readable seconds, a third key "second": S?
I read {"hour": 10, "minute": 40}
